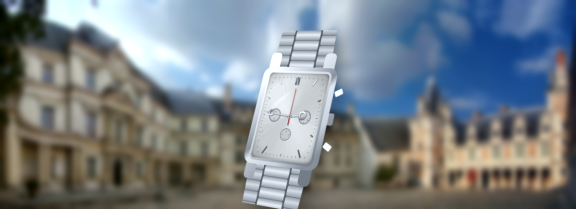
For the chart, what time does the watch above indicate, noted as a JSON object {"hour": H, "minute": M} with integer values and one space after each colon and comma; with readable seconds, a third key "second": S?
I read {"hour": 2, "minute": 46}
